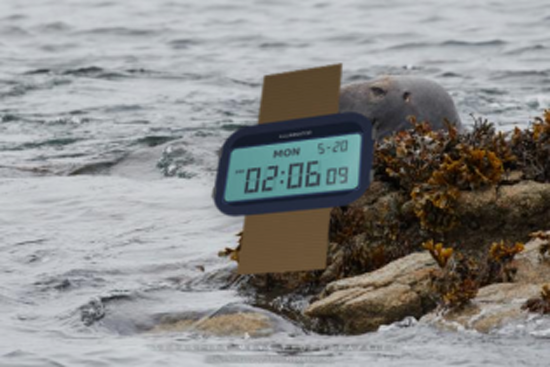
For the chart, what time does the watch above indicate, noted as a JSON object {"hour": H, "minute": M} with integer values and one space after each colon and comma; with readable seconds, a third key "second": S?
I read {"hour": 2, "minute": 6, "second": 9}
